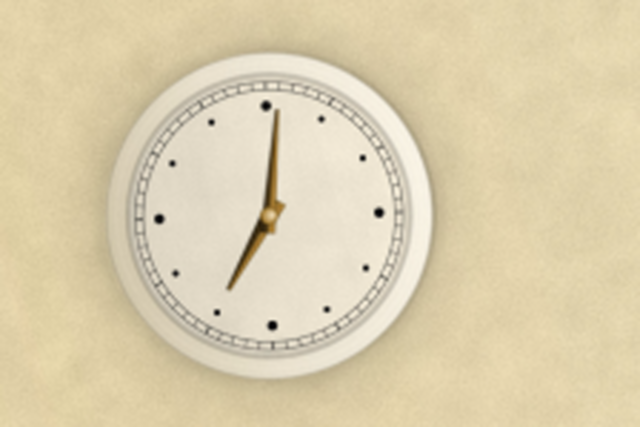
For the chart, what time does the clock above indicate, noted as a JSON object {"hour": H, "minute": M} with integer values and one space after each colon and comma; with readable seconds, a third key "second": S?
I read {"hour": 7, "minute": 1}
